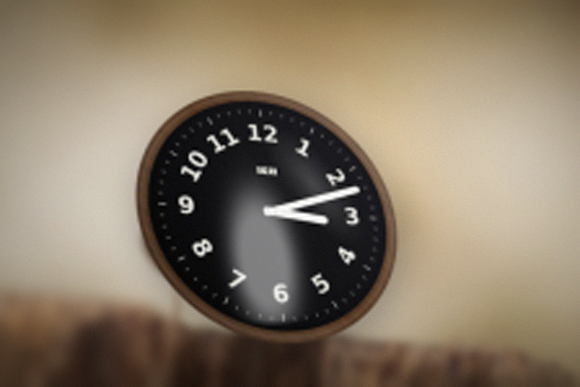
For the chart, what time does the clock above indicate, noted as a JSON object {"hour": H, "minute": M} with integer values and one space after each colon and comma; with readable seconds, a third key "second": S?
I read {"hour": 3, "minute": 12}
